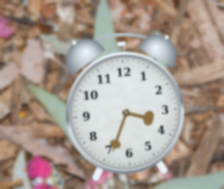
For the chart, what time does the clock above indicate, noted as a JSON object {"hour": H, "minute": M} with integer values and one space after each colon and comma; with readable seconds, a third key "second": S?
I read {"hour": 3, "minute": 34}
